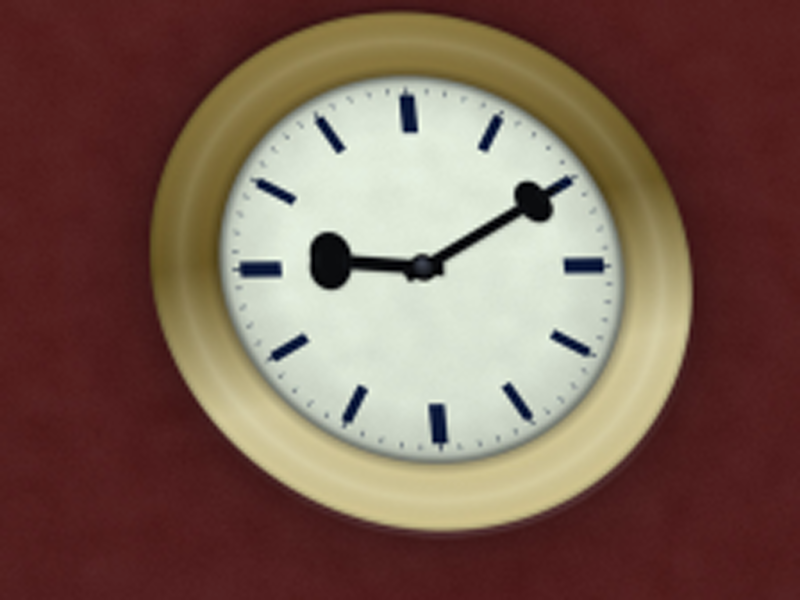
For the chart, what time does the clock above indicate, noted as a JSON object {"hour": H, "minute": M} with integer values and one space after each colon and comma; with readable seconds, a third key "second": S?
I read {"hour": 9, "minute": 10}
